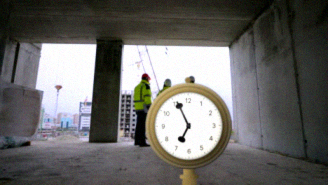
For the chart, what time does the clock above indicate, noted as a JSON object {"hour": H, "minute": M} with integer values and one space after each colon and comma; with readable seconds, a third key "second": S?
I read {"hour": 6, "minute": 56}
